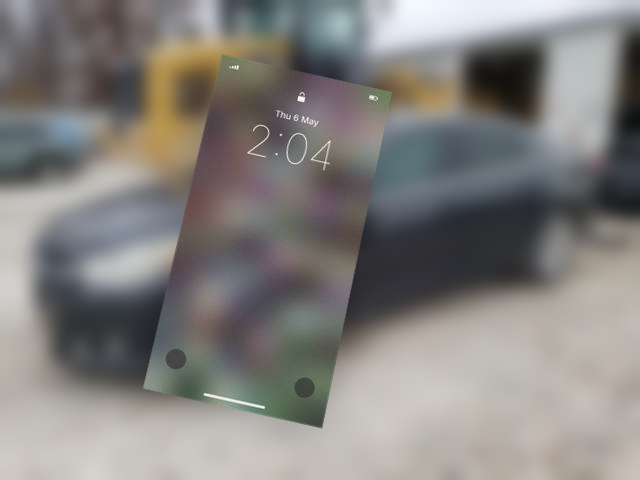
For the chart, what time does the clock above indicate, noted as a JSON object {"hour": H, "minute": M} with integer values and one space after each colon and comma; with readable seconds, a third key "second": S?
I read {"hour": 2, "minute": 4}
